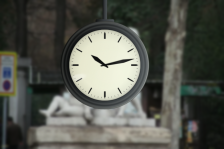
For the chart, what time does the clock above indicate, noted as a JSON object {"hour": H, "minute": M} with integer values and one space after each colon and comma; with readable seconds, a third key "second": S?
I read {"hour": 10, "minute": 13}
